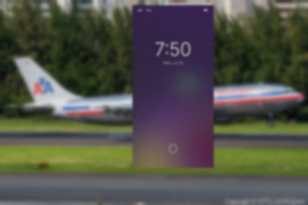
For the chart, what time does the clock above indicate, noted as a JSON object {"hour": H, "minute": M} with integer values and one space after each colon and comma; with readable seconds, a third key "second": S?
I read {"hour": 7, "minute": 50}
